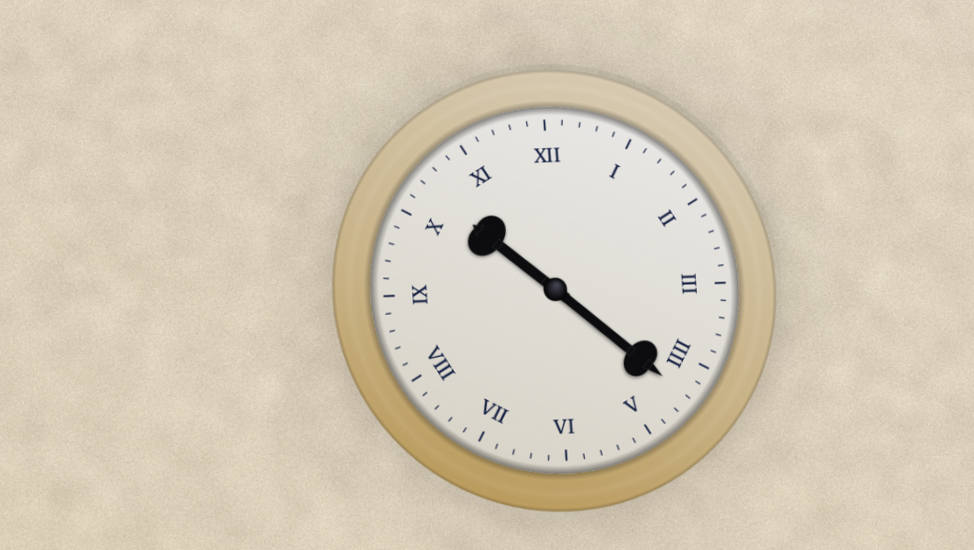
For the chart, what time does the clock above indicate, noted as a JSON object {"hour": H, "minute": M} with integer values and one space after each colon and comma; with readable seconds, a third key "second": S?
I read {"hour": 10, "minute": 22}
